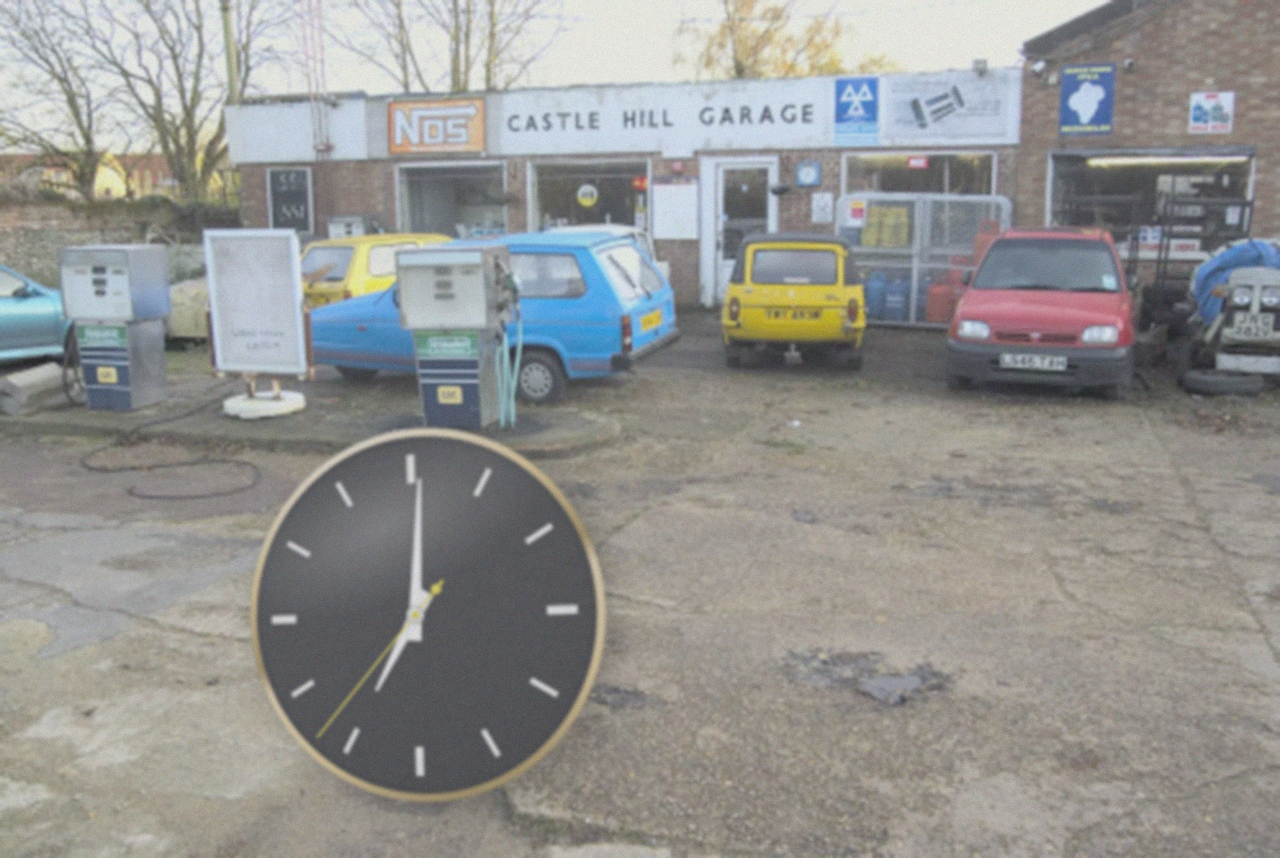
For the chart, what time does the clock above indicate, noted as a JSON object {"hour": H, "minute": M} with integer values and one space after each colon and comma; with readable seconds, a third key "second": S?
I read {"hour": 7, "minute": 0, "second": 37}
